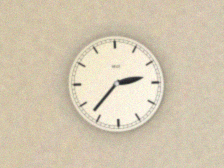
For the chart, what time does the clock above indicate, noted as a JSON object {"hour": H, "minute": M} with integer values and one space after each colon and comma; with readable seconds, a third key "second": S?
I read {"hour": 2, "minute": 37}
